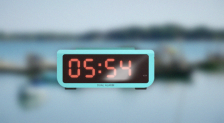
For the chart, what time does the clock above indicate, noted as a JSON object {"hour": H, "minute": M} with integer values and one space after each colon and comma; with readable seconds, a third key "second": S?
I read {"hour": 5, "minute": 54}
